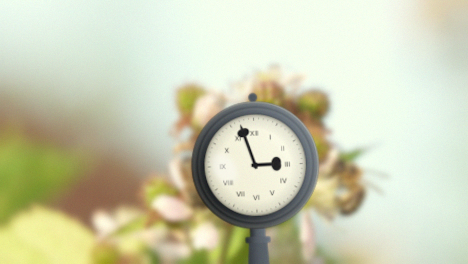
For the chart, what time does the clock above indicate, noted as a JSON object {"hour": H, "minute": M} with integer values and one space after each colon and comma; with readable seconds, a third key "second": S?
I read {"hour": 2, "minute": 57}
